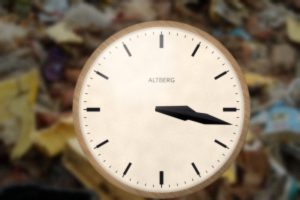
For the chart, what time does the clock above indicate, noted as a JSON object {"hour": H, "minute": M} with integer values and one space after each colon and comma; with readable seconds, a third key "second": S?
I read {"hour": 3, "minute": 17}
